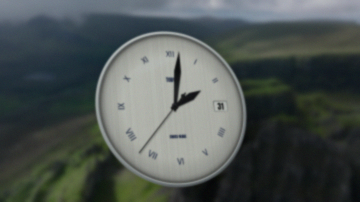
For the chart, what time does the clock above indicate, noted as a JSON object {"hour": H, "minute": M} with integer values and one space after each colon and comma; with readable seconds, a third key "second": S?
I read {"hour": 2, "minute": 1, "second": 37}
